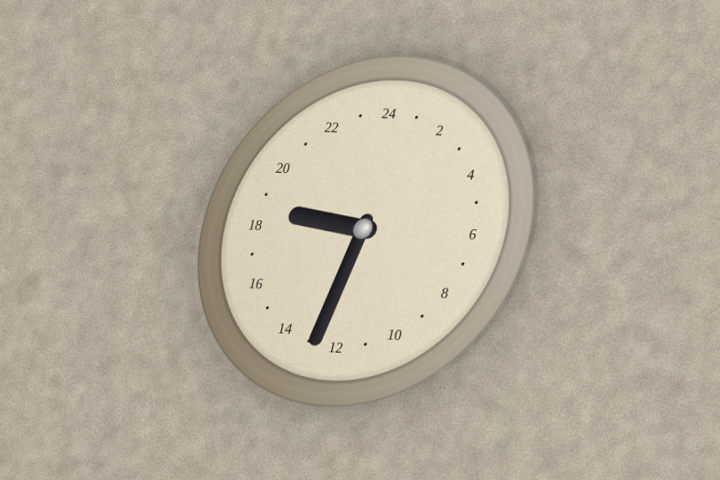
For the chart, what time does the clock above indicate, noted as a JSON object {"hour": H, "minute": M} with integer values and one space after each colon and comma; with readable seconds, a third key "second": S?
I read {"hour": 18, "minute": 32}
